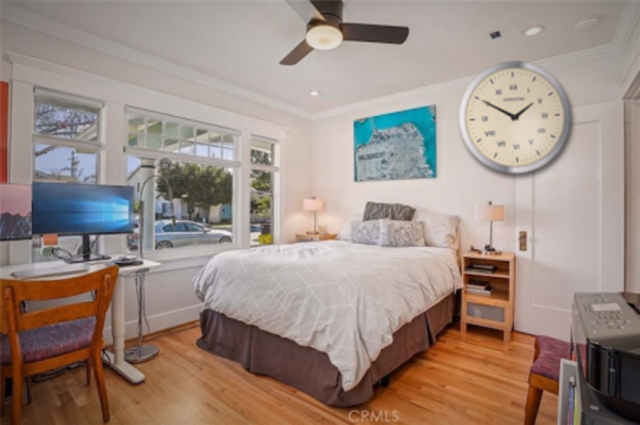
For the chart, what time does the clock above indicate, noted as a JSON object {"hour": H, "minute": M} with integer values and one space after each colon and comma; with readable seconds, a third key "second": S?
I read {"hour": 1, "minute": 50}
